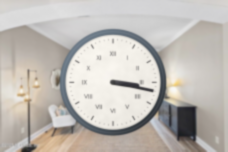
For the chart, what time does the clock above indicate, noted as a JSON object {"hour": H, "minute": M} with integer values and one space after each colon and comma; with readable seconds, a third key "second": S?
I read {"hour": 3, "minute": 17}
